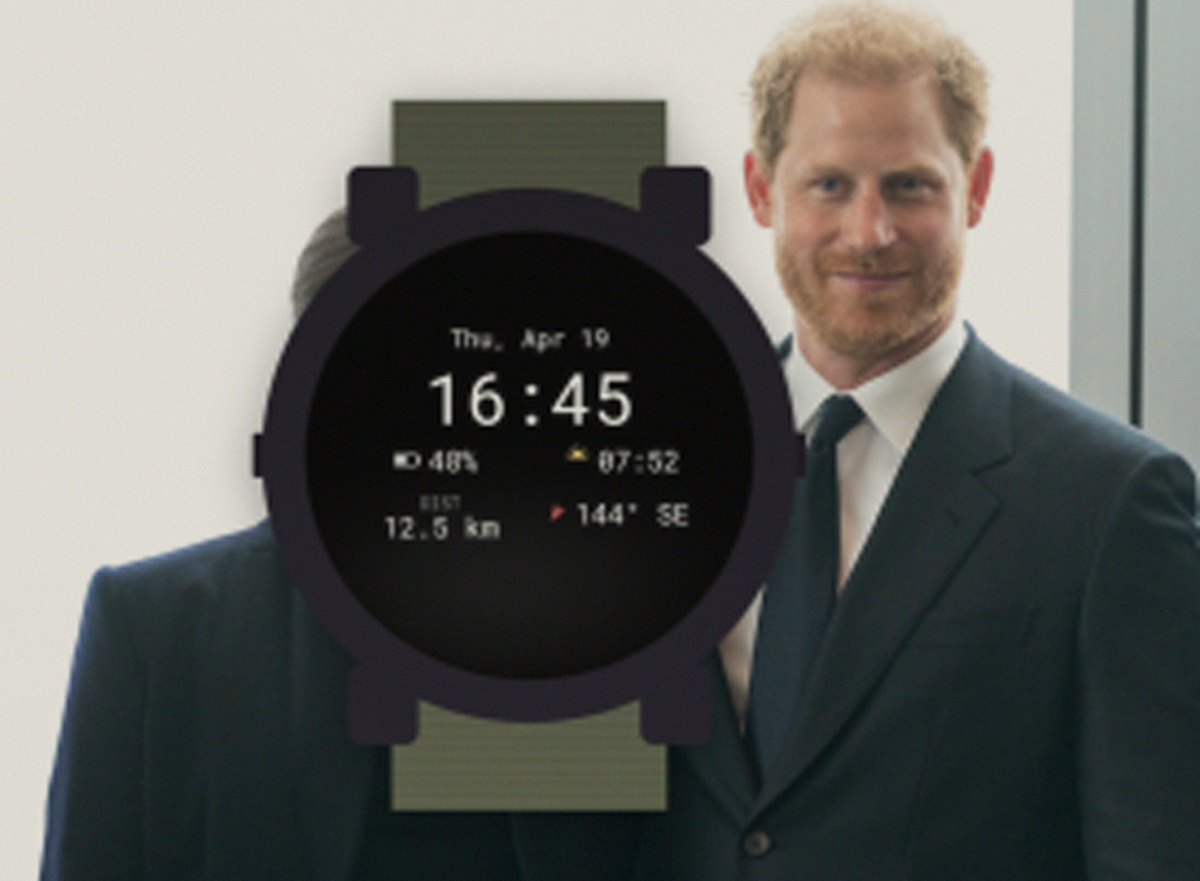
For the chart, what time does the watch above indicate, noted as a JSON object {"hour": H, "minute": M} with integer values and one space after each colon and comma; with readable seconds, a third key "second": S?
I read {"hour": 16, "minute": 45}
